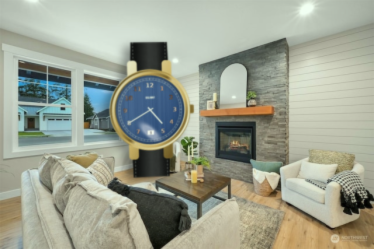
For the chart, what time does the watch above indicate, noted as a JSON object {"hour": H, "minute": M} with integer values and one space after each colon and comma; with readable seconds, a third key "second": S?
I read {"hour": 4, "minute": 40}
